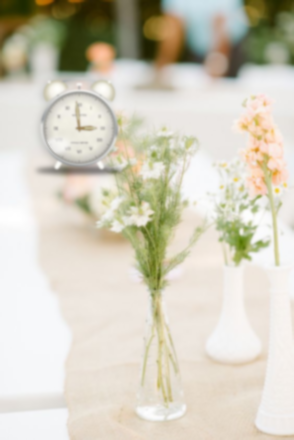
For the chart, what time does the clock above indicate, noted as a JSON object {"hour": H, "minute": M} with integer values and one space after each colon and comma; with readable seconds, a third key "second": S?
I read {"hour": 2, "minute": 59}
